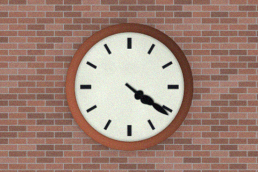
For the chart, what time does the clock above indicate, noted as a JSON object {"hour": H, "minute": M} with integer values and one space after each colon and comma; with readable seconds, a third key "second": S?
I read {"hour": 4, "minute": 21}
